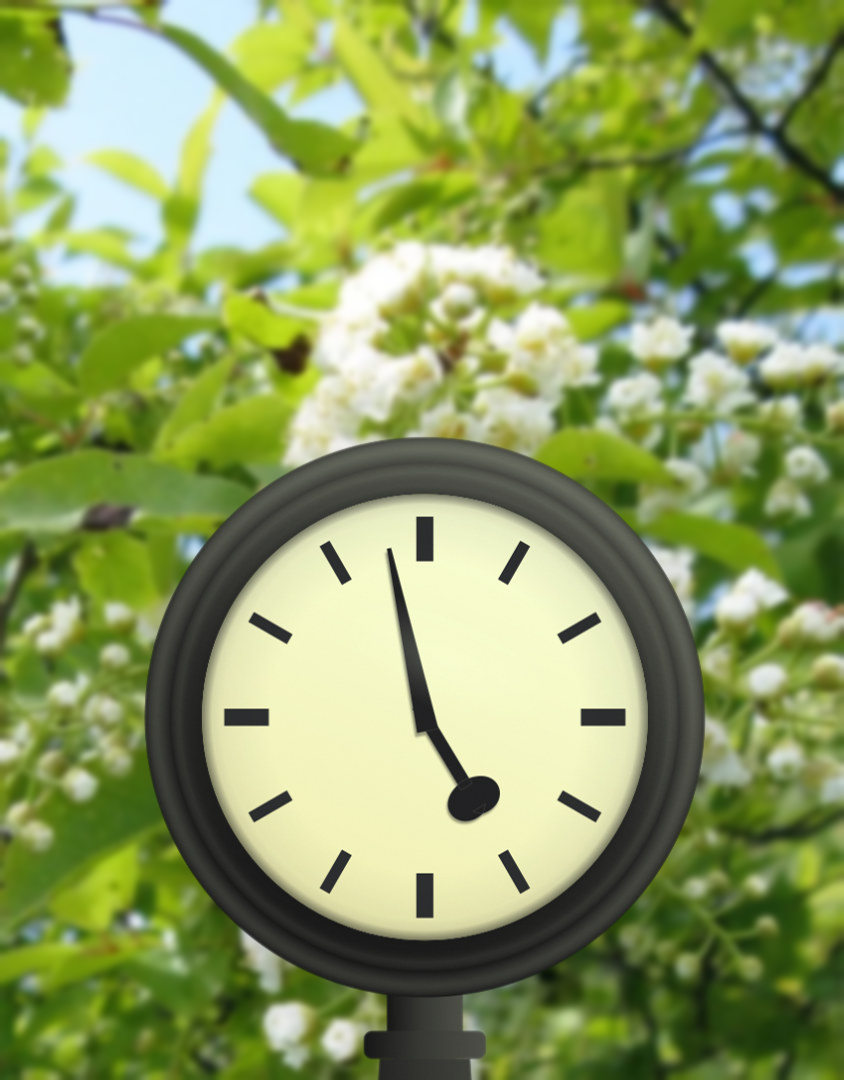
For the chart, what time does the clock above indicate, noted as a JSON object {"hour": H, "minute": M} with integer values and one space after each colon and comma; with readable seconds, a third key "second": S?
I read {"hour": 4, "minute": 58}
